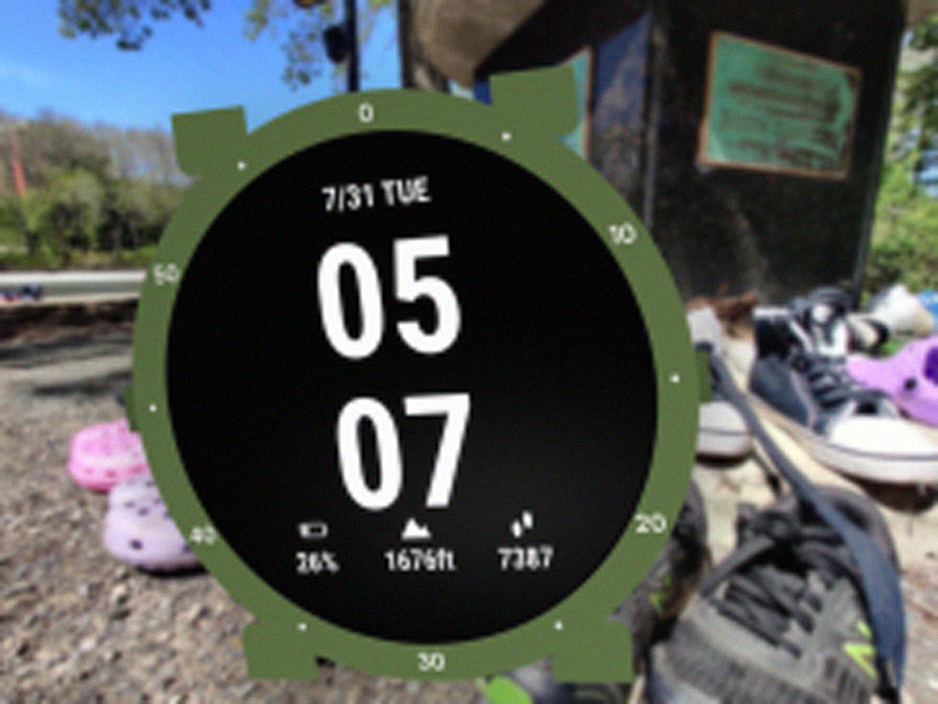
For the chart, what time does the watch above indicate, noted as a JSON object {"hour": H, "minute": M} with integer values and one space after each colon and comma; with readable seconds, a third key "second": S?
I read {"hour": 5, "minute": 7}
